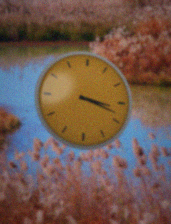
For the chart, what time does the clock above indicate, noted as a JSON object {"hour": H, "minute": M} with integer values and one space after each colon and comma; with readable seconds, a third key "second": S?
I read {"hour": 3, "minute": 18}
